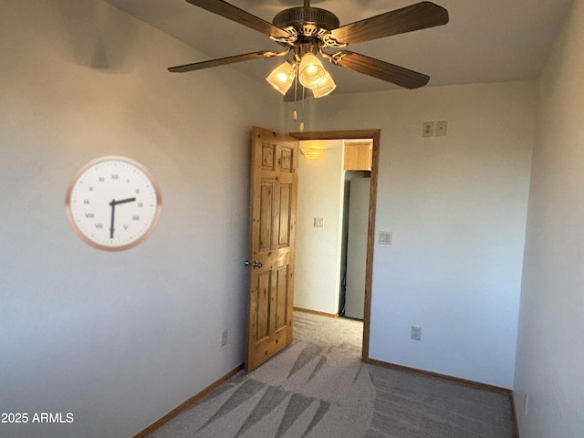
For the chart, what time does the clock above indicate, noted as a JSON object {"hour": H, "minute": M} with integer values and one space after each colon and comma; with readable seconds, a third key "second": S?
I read {"hour": 2, "minute": 30}
